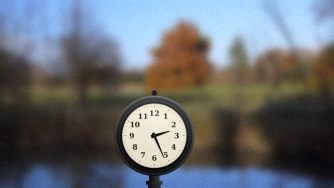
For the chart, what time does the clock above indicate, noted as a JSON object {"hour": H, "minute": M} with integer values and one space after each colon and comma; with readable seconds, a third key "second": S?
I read {"hour": 2, "minute": 26}
